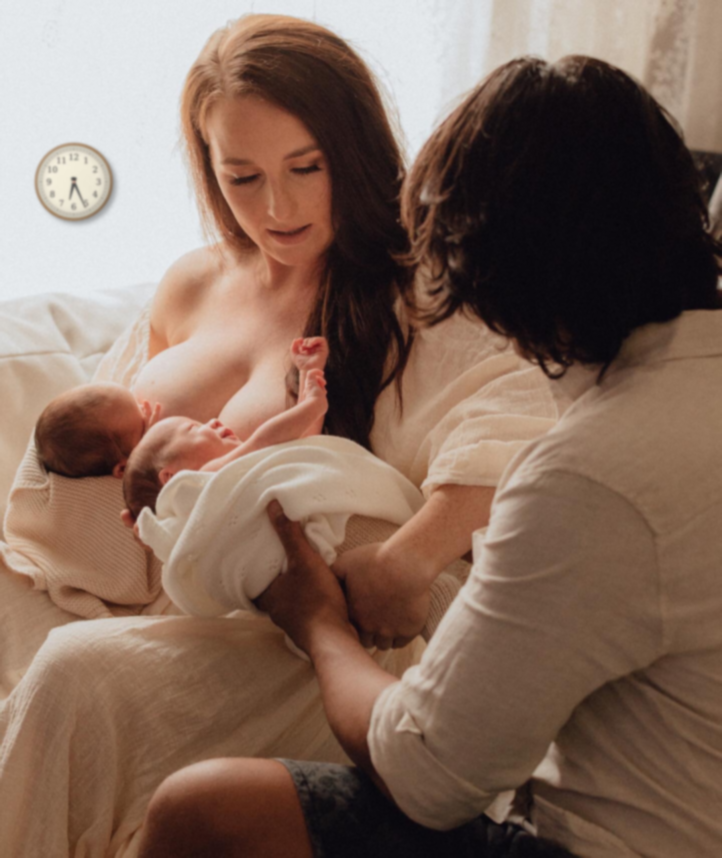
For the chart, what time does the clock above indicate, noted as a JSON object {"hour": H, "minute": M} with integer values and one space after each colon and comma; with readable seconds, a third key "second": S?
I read {"hour": 6, "minute": 26}
